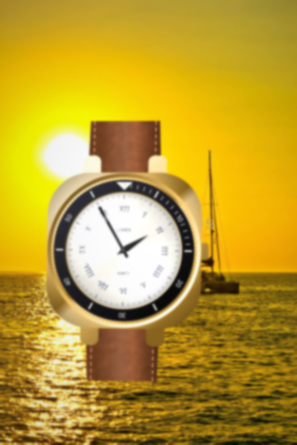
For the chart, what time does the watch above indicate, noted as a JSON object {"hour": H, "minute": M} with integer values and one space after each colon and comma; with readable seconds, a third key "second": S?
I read {"hour": 1, "minute": 55}
